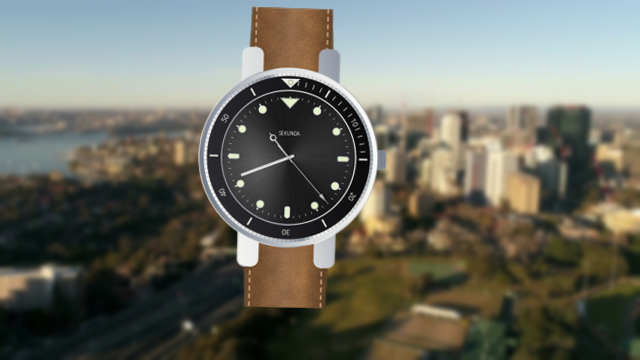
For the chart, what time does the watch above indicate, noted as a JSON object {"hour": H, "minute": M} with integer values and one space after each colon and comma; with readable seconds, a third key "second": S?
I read {"hour": 10, "minute": 41, "second": 23}
